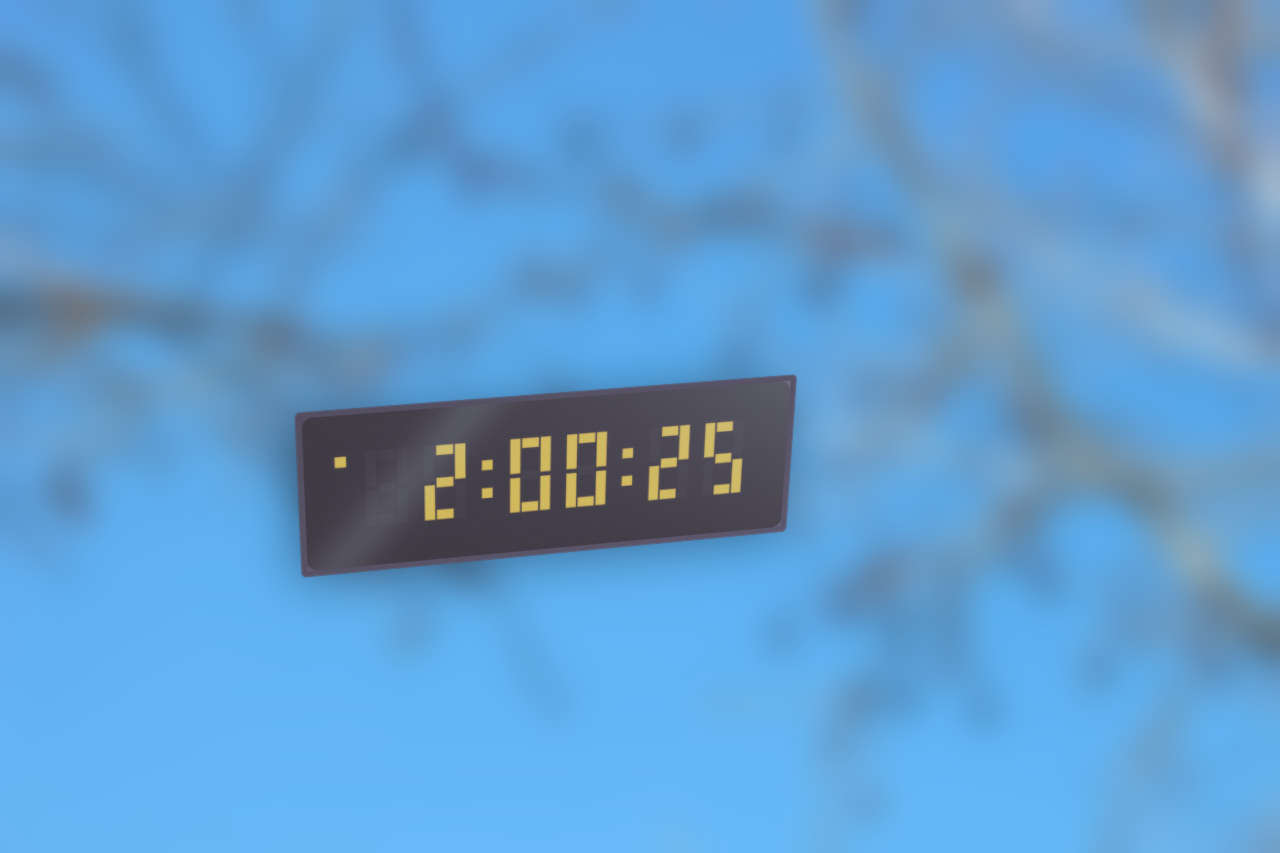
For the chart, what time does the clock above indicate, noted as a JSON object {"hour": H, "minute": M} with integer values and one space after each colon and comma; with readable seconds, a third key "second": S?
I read {"hour": 2, "minute": 0, "second": 25}
